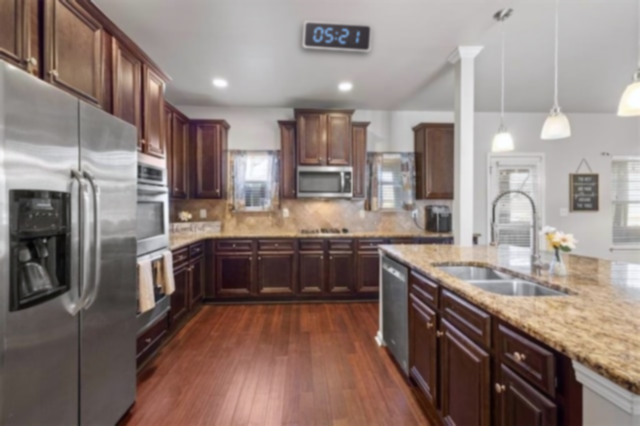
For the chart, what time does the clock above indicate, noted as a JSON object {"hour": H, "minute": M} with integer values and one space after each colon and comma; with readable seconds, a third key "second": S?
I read {"hour": 5, "minute": 21}
